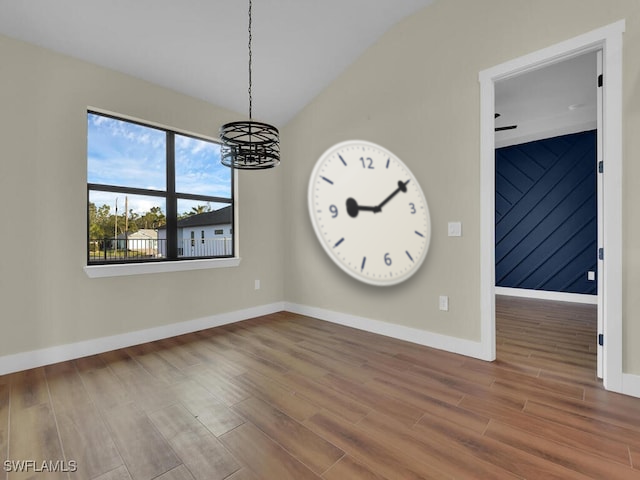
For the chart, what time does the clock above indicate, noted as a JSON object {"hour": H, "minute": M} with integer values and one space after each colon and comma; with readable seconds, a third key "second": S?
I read {"hour": 9, "minute": 10}
